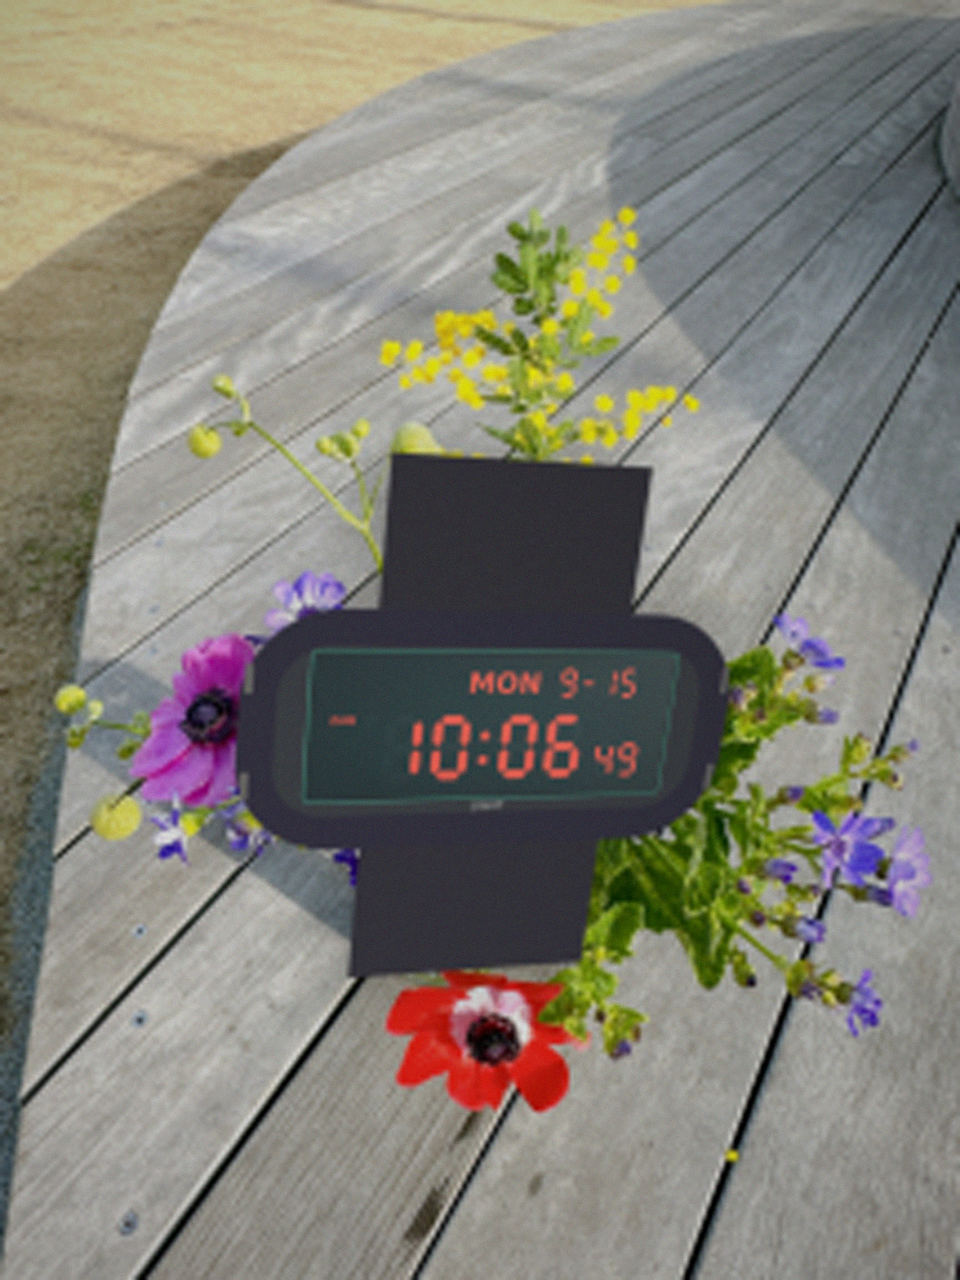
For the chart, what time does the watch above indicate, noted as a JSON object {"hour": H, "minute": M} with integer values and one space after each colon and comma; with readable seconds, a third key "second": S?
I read {"hour": 10, "minute": 6, "second": 49}
